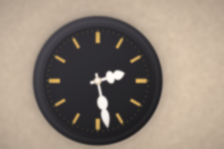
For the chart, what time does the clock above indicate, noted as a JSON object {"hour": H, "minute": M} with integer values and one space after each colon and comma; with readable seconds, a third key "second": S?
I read {"hour": 2, "minute": 28}
